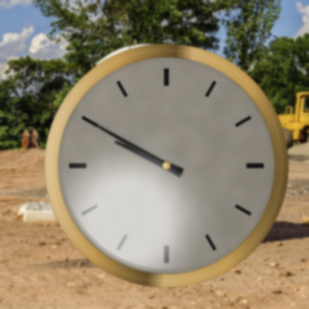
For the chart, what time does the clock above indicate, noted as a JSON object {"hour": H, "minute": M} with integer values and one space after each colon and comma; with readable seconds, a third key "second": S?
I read {"hour": 9, "minute": 50}
